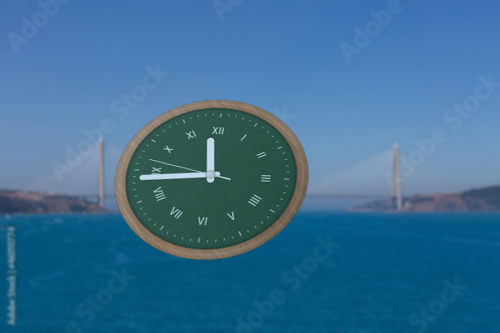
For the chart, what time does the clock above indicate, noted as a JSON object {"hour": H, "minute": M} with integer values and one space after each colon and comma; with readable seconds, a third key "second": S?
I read {"hour": 11, "minute": 43, "second": 47}
